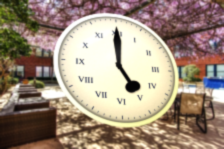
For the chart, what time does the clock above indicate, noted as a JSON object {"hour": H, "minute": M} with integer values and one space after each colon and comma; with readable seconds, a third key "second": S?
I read {"hour": 5, "minute": 0}
